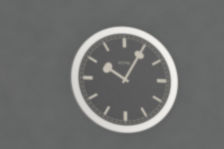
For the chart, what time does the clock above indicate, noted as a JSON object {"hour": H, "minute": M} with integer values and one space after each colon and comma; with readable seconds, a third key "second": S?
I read {"hour": 10, "minute": 5}
